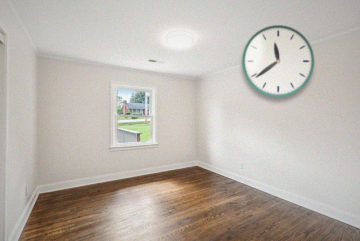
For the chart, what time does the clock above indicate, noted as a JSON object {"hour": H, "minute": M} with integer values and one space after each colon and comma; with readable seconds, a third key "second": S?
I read {"hour": 11, "minute": 39}
